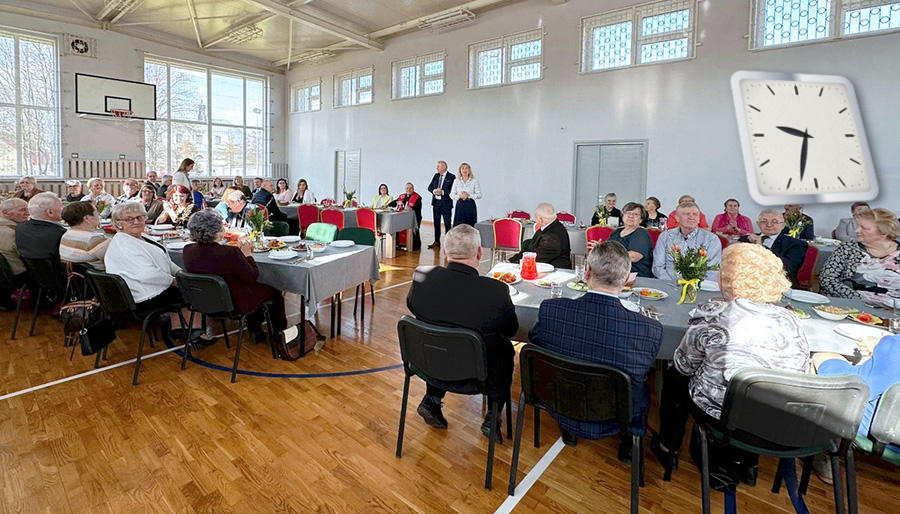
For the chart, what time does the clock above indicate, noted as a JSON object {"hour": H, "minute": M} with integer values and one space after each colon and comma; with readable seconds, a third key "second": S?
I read {"hour": 9, "minute": 33}
